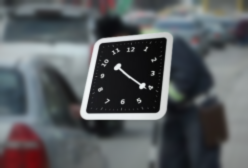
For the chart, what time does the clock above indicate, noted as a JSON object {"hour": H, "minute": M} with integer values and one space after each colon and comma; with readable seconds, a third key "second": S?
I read {"hour": 10, "minute": 21}
